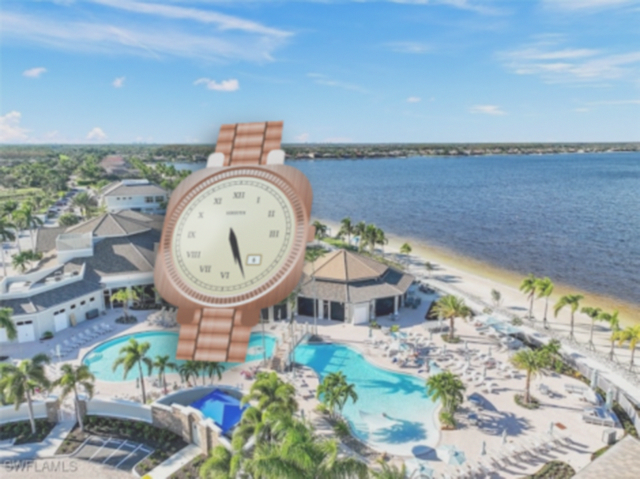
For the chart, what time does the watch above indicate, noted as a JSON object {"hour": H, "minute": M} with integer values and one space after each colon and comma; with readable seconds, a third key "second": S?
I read {"hour": 5, "minute": 26}
